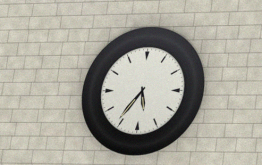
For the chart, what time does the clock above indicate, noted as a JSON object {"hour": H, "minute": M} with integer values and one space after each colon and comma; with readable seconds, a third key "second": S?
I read {"hour": 5, "minute": 36}
